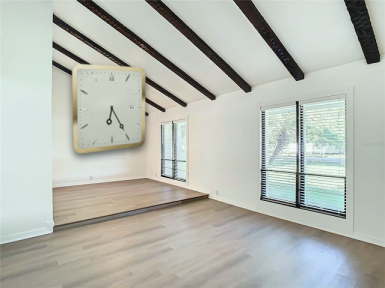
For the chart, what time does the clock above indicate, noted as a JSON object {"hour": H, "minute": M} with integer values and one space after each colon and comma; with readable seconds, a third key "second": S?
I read {"hour": 6, "minute": 25}
